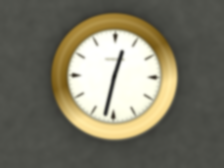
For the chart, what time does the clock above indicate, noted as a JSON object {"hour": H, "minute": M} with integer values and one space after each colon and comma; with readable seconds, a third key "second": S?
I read {"hour": 12, "minute": 32}
